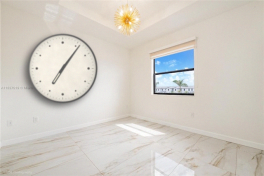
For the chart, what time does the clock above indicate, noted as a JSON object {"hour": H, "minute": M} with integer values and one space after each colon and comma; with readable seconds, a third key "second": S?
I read {"hour": 7, "minute": 6}
